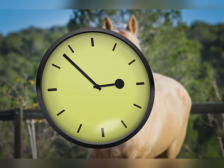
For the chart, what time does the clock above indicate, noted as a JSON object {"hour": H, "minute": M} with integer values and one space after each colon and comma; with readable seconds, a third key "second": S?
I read {"hour": 2, "minute": 53}
